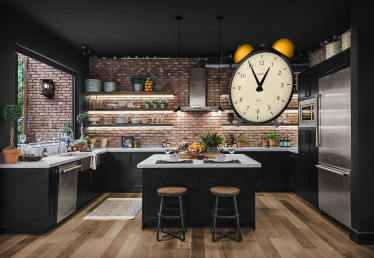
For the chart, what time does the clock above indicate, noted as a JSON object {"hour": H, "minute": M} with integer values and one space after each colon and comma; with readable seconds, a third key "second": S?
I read {"hour": 12, "minute": 55}
